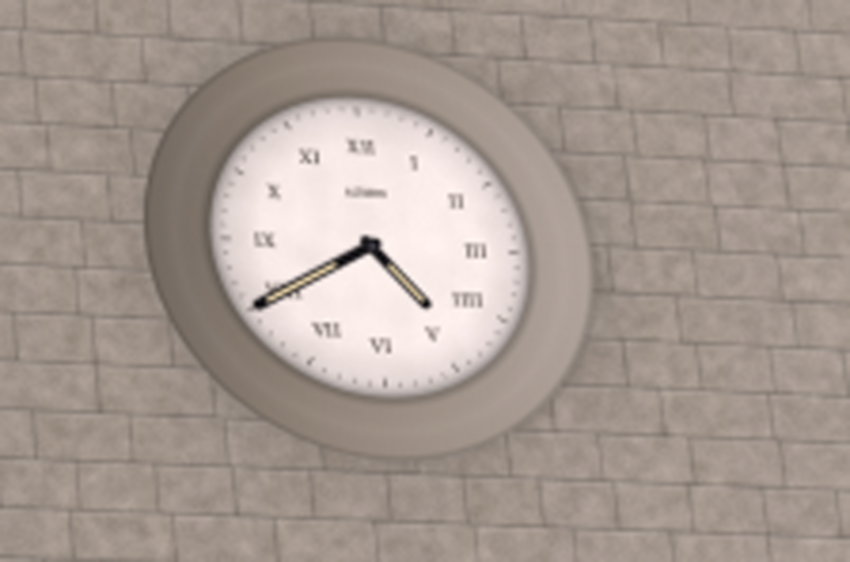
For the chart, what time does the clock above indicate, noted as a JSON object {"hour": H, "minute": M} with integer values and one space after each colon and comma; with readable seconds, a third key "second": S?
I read {"hour": 4, "minute": 40}
